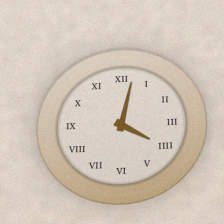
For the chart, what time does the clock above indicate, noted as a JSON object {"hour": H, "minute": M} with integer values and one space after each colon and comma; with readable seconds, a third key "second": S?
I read {"hour": 4, "minute": 2}
